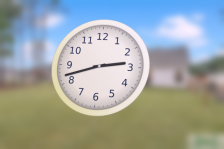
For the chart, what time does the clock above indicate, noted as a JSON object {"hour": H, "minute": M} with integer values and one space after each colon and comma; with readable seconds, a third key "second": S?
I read {"hour": 2, "minute": 42}
